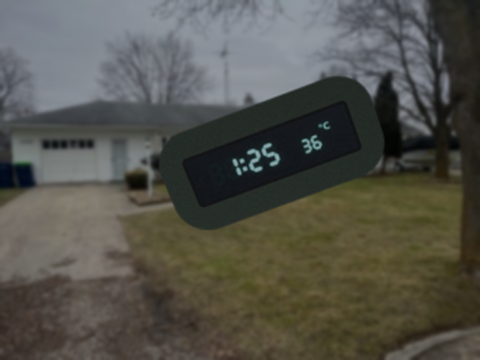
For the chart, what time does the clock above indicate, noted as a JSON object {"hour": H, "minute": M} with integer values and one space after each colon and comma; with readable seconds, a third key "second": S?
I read {"hour": 1, "minute": 25}
